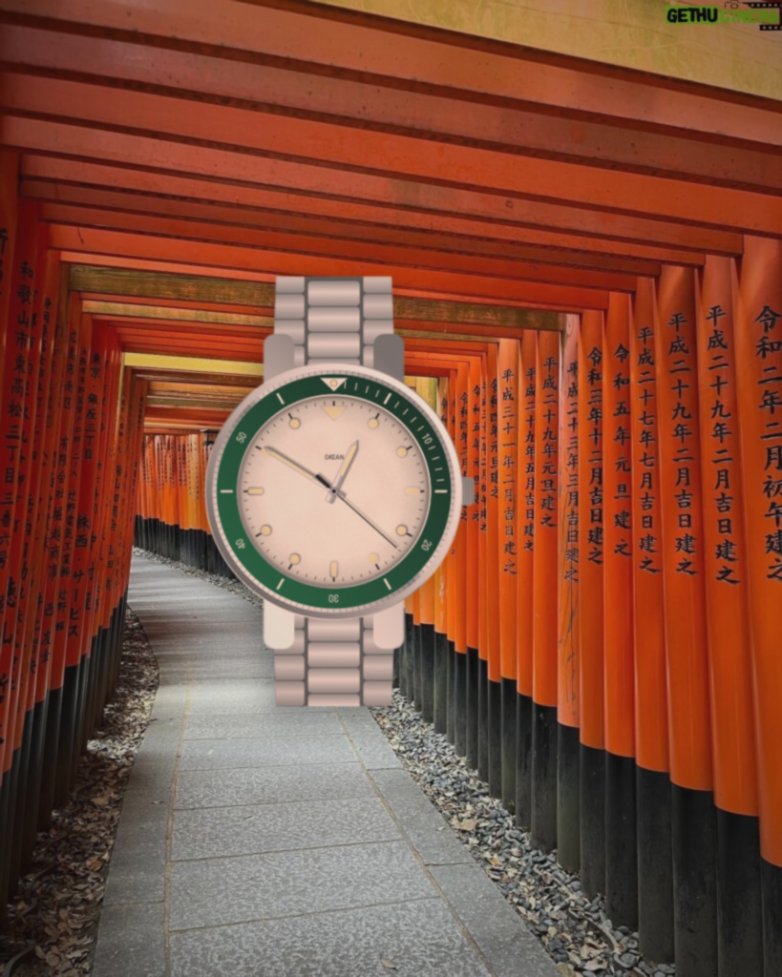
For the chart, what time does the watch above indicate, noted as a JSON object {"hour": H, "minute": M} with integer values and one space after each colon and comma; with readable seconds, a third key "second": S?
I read {"hour": 12, "minute": 50, "second": 22}
